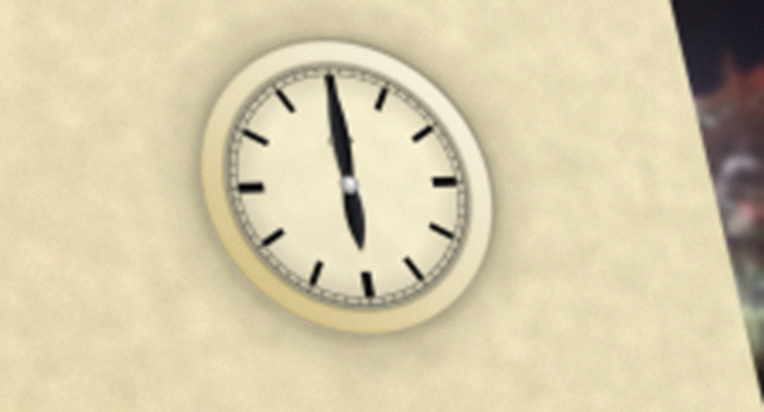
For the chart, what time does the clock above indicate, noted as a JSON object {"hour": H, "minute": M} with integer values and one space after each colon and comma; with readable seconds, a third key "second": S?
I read {"hour": 6, "minute": 0}
